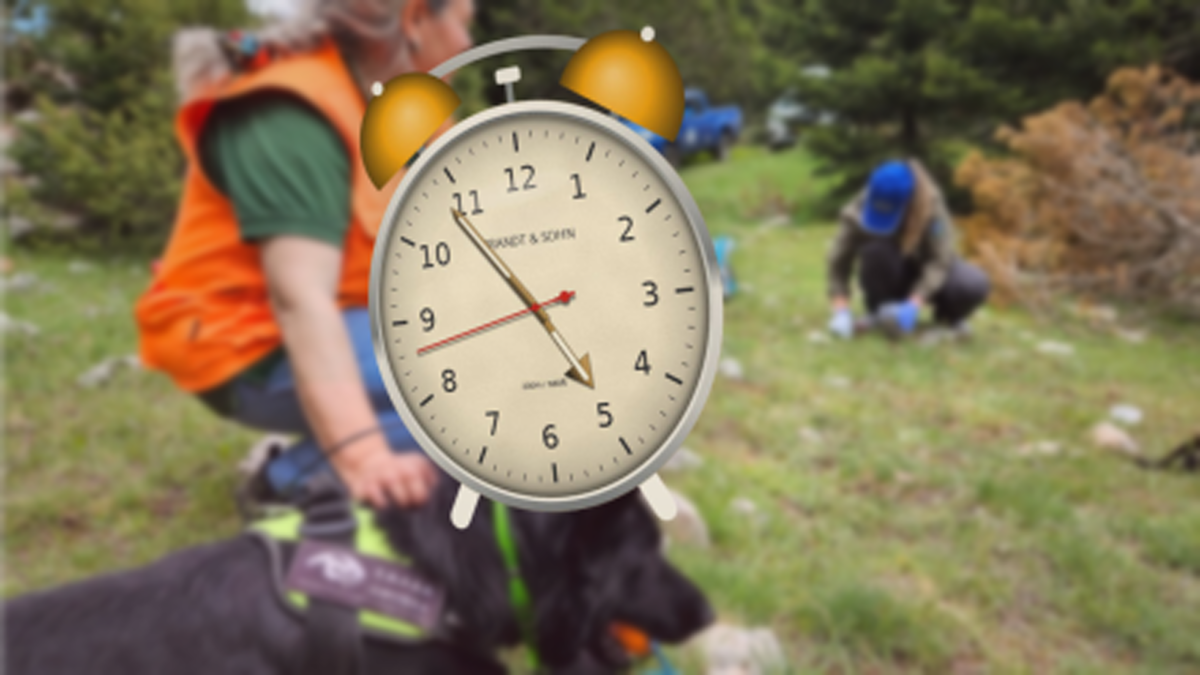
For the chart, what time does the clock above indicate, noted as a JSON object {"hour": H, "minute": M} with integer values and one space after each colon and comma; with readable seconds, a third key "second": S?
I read {"hour": 4, "minute": 53, "second": 43}
